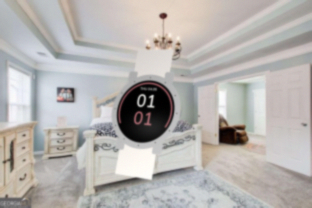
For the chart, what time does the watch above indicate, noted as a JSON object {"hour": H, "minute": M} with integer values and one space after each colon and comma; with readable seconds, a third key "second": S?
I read {"hour": 1, "minute": 1}
